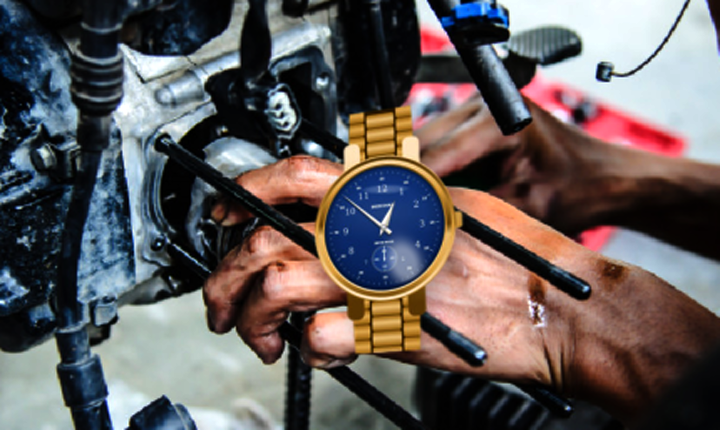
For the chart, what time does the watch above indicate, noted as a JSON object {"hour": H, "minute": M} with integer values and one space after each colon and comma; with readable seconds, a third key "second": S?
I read {"hour": 12, "minute": 52}
